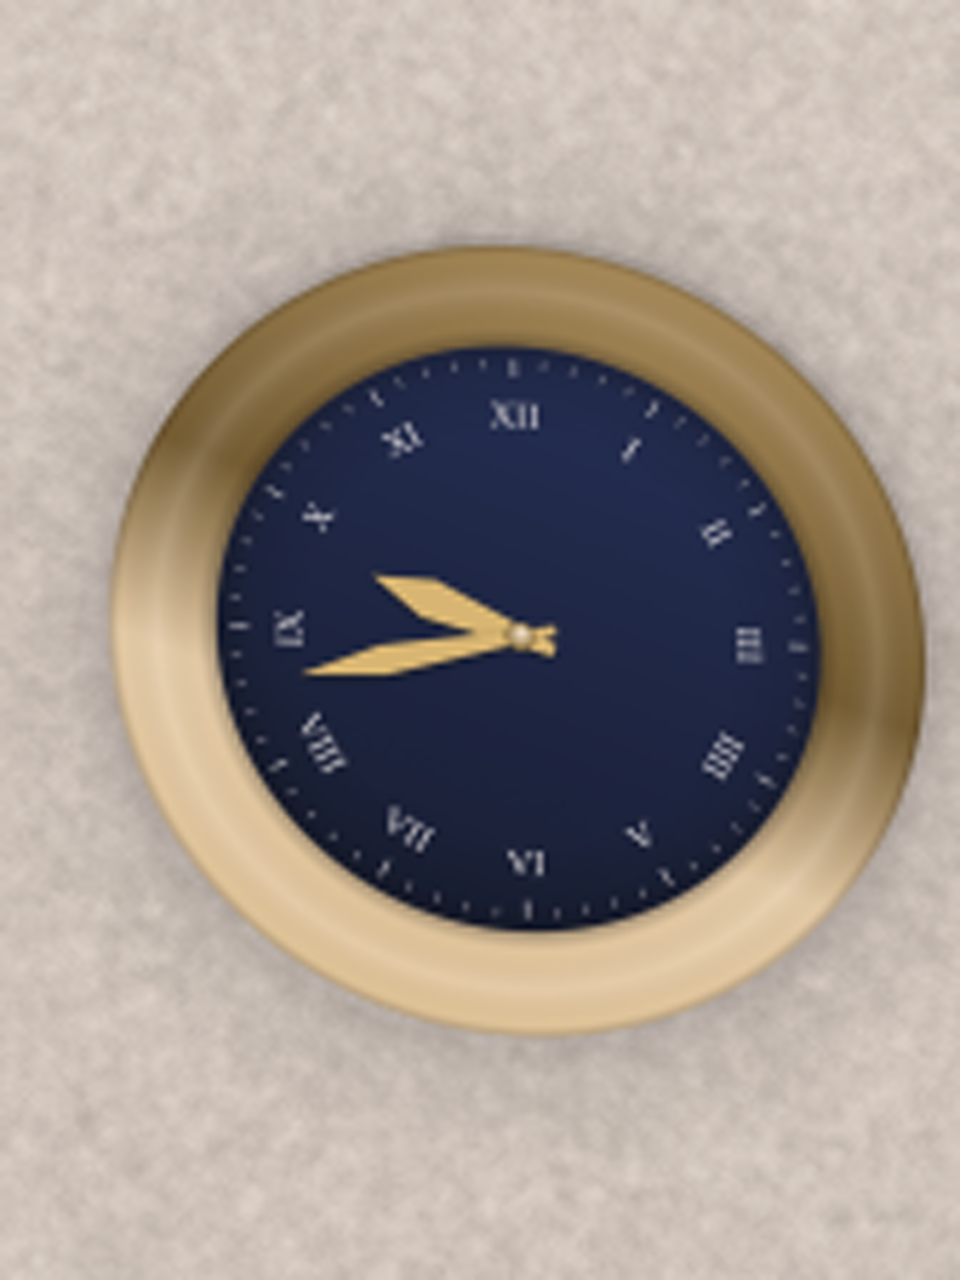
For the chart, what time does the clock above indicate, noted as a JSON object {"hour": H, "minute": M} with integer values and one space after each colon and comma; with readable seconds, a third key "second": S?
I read {"hour": 9, "minute": 43}
